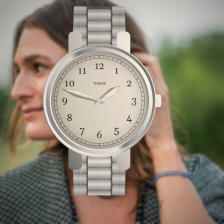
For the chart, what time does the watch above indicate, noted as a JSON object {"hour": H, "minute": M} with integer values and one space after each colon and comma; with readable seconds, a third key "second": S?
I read {"hour": 1, "minute": 48}
